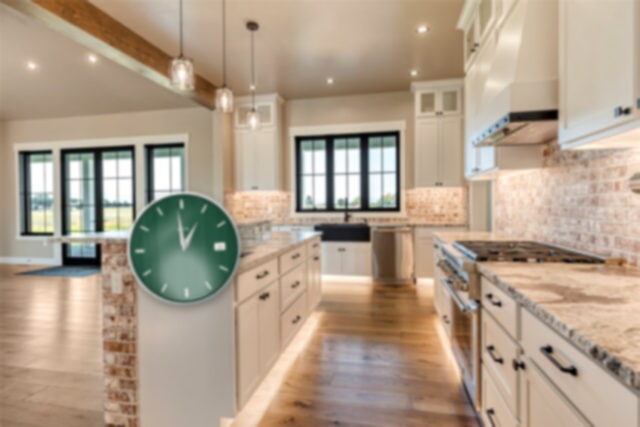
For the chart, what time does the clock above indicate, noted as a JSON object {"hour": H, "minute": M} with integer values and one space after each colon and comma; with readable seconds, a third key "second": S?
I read {"hour": 12, "minute": 59}
